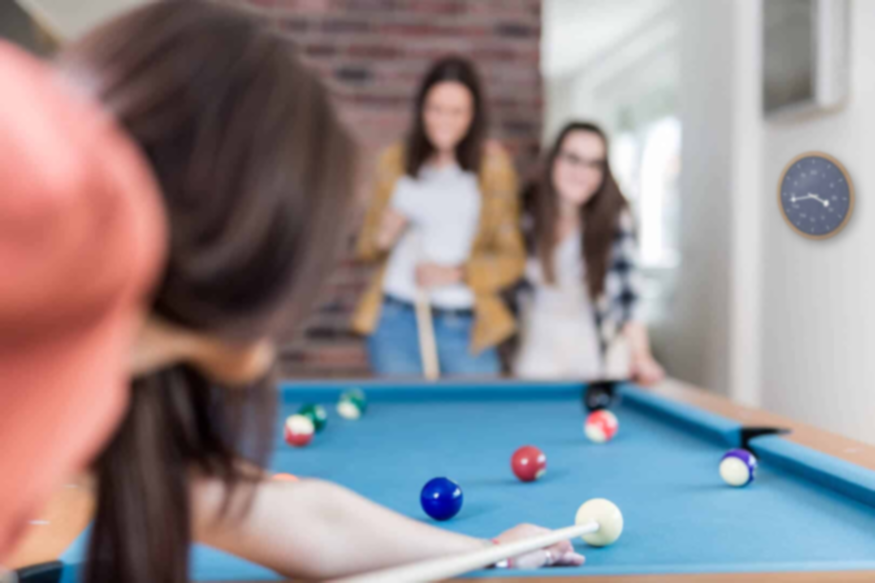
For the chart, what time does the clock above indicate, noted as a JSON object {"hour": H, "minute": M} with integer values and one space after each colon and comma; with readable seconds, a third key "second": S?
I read {"hour": 3, "minute": 43}
